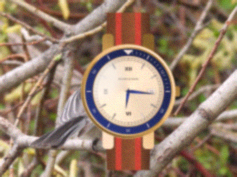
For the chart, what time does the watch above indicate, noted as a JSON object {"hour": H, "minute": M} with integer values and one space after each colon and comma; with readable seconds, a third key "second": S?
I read {"hour": 6, "minute": 16}
